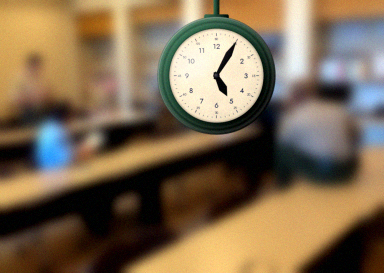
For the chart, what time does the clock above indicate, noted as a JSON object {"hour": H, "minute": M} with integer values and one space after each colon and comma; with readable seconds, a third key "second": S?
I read {"hour": 5, "minute": 5}
